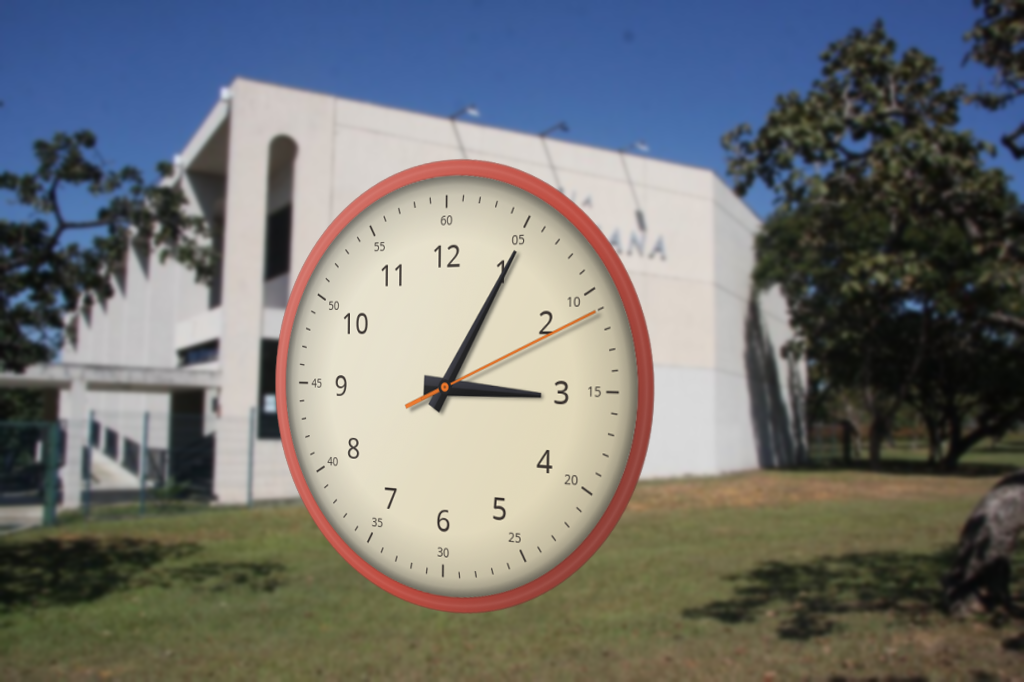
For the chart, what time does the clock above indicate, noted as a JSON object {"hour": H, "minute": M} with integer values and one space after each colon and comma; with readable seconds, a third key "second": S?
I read {"hour": 3, "minute": 5, "second": 11}
